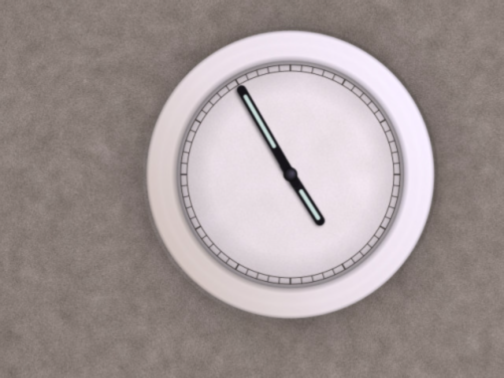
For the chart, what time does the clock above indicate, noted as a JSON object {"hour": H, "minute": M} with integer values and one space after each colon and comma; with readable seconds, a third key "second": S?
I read {"hour": 4, "minute": 55}
